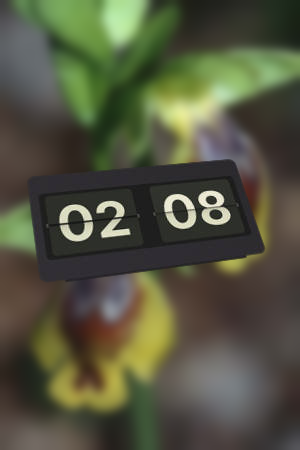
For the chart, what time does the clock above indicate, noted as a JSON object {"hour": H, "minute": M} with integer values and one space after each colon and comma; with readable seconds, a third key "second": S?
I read {"hour": 2, "minute": 8}
